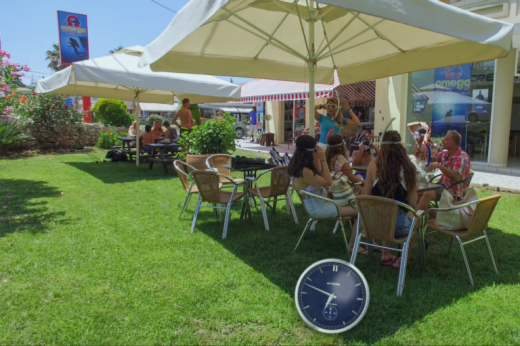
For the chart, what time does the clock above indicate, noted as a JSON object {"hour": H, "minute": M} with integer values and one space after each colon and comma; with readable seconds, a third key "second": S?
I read {"hour": 6, "minute": 48}
